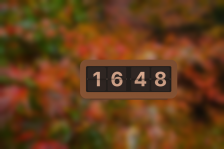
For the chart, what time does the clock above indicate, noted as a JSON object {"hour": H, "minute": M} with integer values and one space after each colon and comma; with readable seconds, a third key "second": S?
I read {"hour": 16, "minute": 48}
